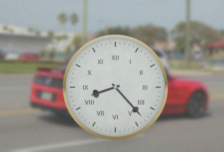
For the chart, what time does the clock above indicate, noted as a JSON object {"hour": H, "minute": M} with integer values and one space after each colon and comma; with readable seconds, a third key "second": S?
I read {"hour": 8, "minute": 23}
